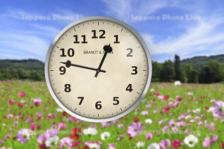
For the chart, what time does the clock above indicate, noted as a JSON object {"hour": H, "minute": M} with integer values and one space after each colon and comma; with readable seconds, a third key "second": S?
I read {"hour": 12, "minute": 47}
